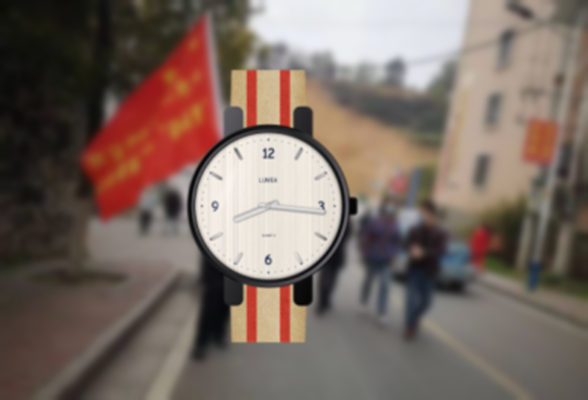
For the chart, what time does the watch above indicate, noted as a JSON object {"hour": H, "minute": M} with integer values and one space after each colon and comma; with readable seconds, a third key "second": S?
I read {"hour": 8, "minute": 16}
